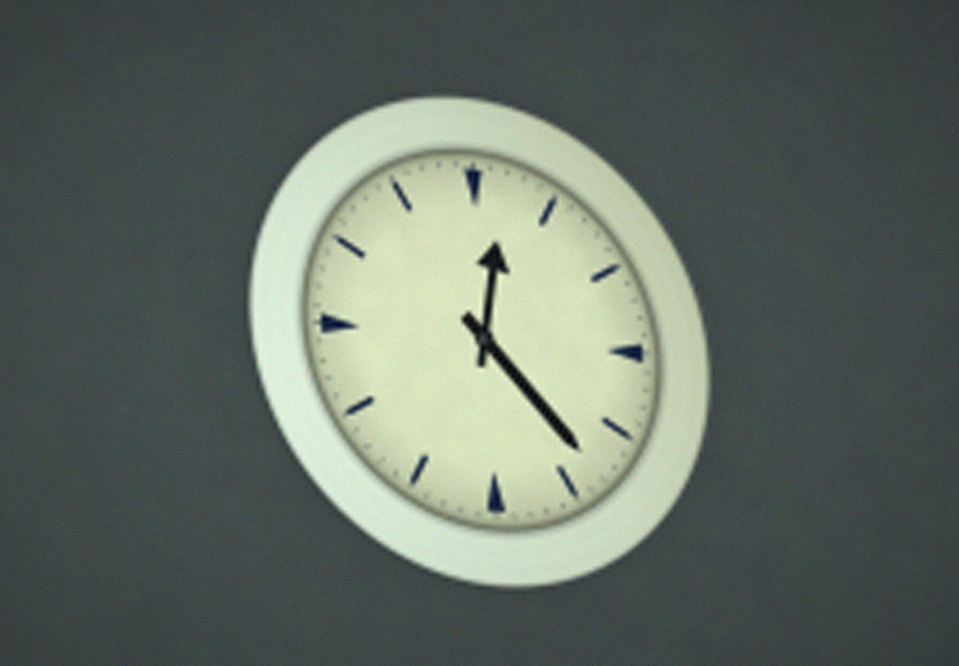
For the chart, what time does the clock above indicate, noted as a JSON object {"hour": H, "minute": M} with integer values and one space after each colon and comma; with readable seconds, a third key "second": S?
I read {"hour": 12, "minute": 23}
